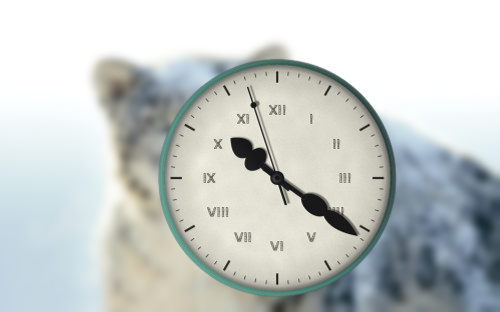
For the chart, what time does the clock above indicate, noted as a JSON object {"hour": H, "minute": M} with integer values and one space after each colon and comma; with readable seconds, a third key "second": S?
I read {"hour": 10, "minute": 20, "second": 57}
